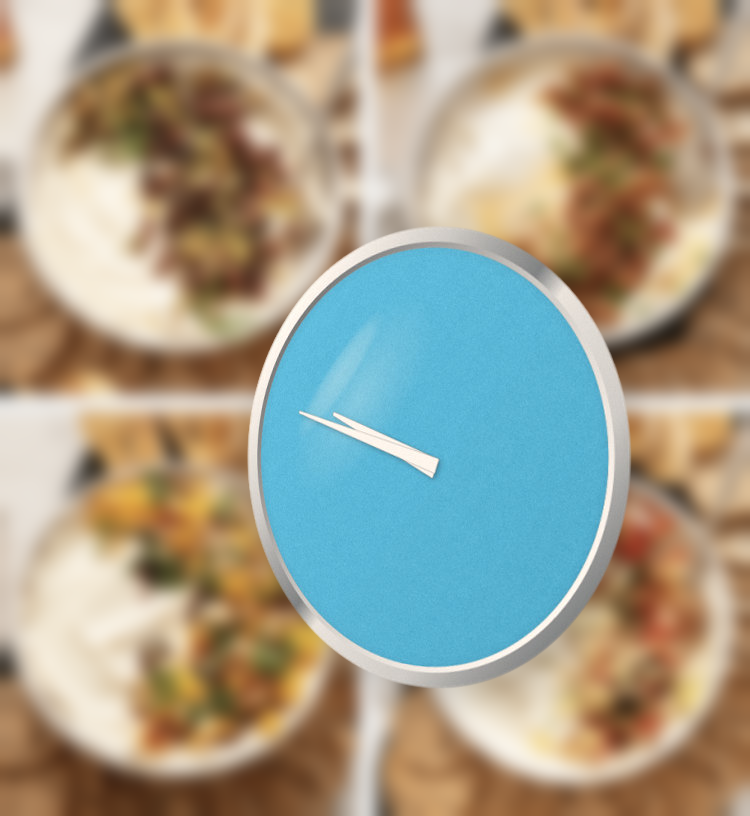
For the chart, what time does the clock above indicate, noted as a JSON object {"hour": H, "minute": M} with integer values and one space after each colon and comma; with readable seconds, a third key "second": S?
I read {"hour": 9, "minute": 48}
